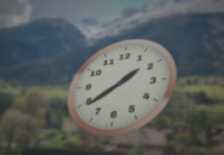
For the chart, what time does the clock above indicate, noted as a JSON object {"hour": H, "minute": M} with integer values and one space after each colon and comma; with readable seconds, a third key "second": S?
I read {"hour": 1, "minute": 39}
